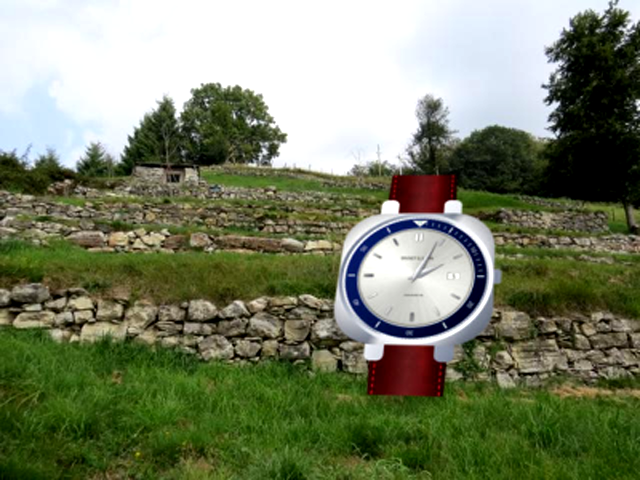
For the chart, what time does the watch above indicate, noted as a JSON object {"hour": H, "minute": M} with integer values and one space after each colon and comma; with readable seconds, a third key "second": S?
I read {"hour": 2, "minute": 4}
